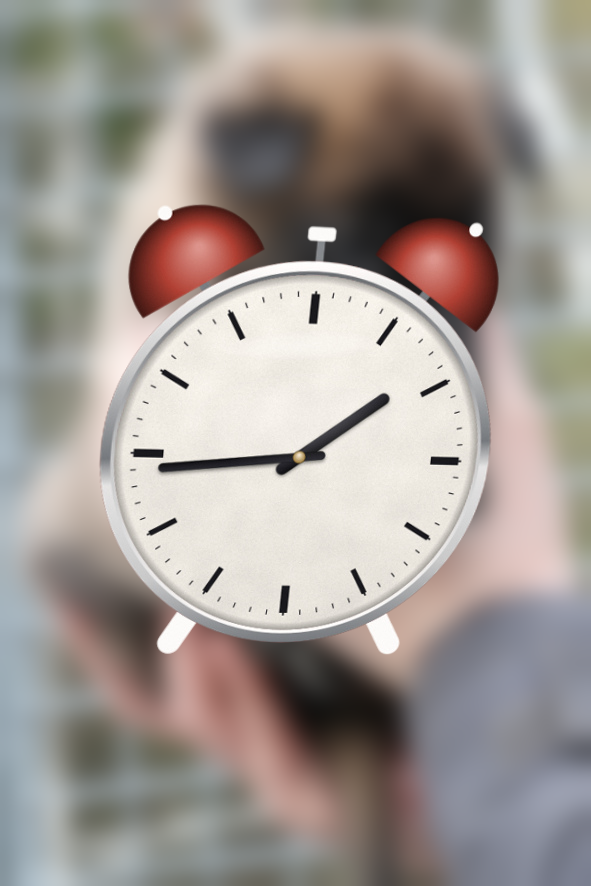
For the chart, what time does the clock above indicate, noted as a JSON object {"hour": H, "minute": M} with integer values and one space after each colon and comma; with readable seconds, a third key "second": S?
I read {"hour": 1, "minute": 44}
